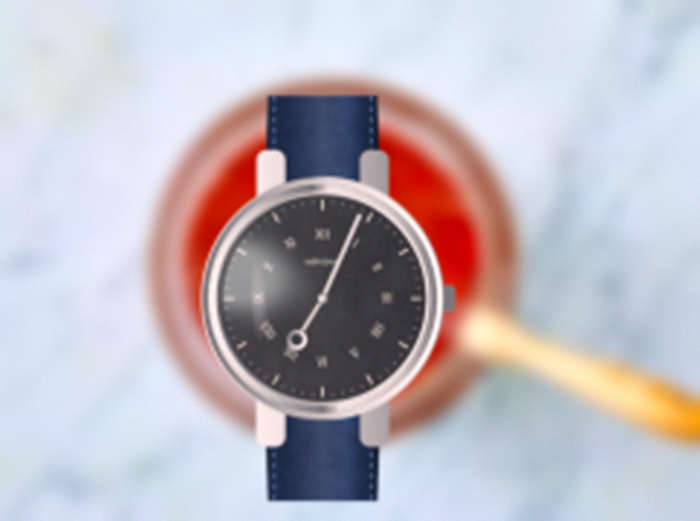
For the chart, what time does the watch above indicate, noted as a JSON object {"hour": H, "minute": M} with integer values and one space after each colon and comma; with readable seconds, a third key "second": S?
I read {"hour": 7, "minute": 4}
